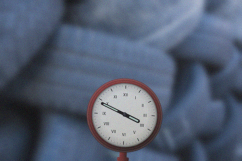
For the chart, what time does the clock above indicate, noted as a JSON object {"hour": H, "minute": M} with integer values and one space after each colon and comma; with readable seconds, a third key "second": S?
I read {"hour": 3, "minute": 49}
